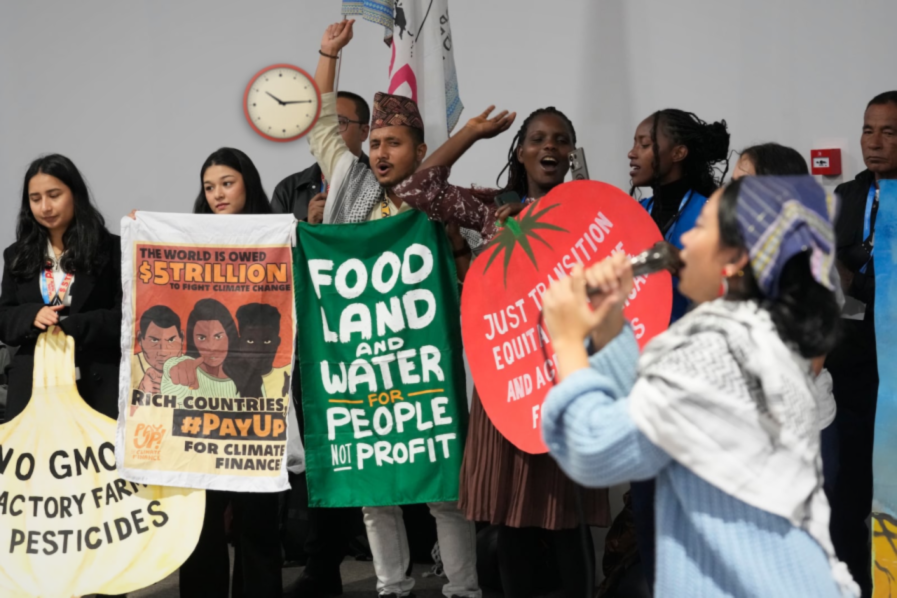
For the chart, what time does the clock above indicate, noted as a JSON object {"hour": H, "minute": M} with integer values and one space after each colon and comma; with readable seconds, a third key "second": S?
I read {"hour": 10, "minute": 15}
